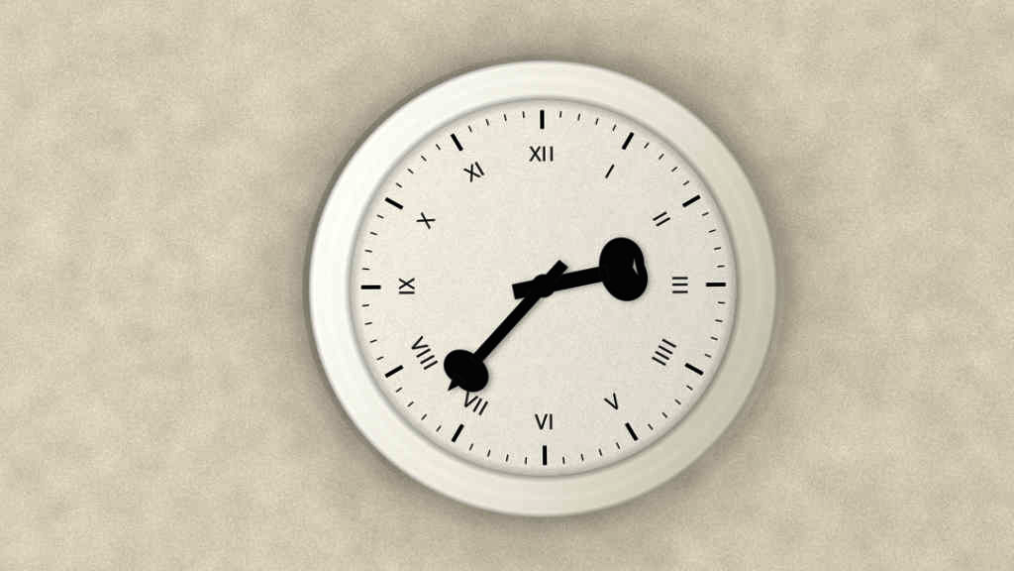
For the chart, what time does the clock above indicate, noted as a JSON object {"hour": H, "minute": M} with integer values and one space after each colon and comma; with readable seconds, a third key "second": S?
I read {"hour": 2, "minute": 37}
